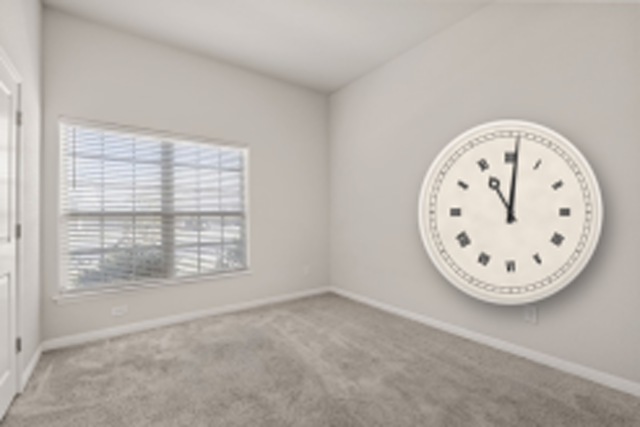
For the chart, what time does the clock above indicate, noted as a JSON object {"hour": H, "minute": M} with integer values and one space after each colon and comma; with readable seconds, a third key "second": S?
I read {"hour": 11, "minute": 1}
